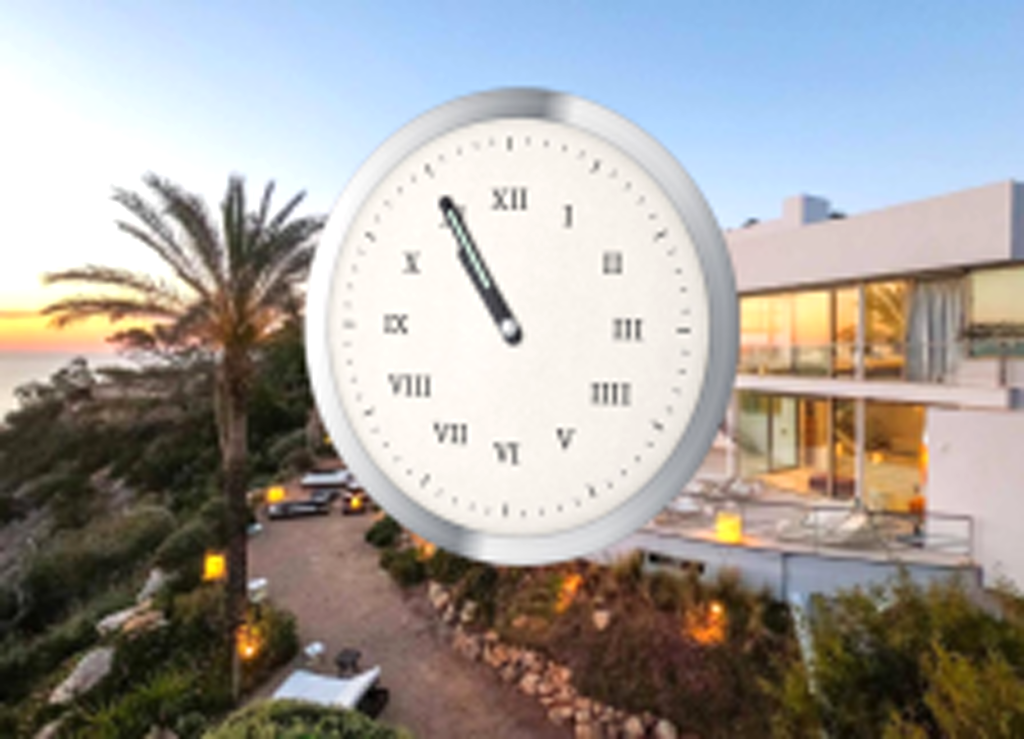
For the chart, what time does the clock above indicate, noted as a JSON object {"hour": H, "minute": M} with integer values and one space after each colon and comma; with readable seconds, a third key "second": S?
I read {"hour": 10, "minute": 55}
